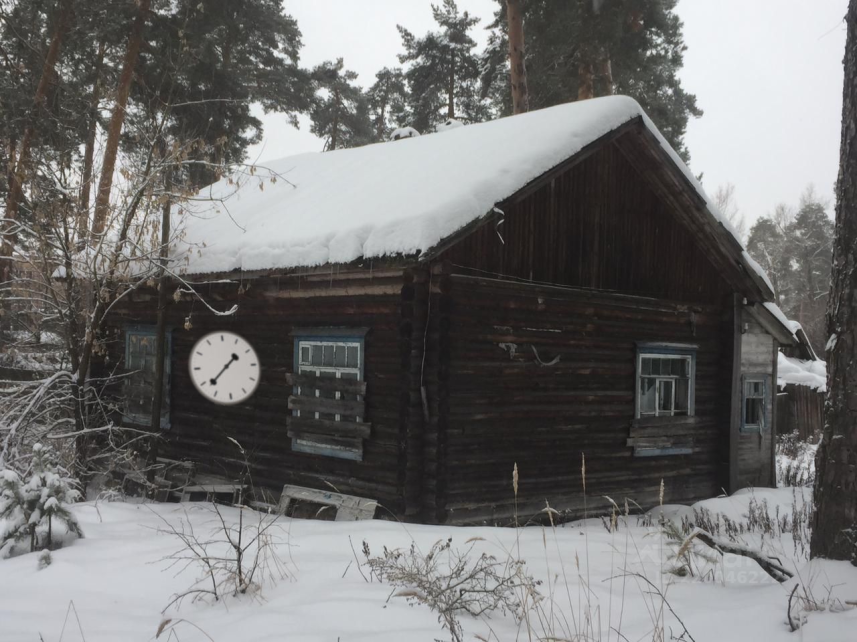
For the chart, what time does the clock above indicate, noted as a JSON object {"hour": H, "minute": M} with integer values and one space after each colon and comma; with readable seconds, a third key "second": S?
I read {"hour": 1, "minute": 38}
